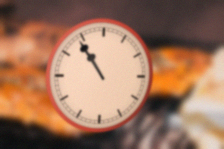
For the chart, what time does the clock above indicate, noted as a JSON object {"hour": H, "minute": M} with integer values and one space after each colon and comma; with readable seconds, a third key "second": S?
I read {"hour": 10, "minute": 54}
